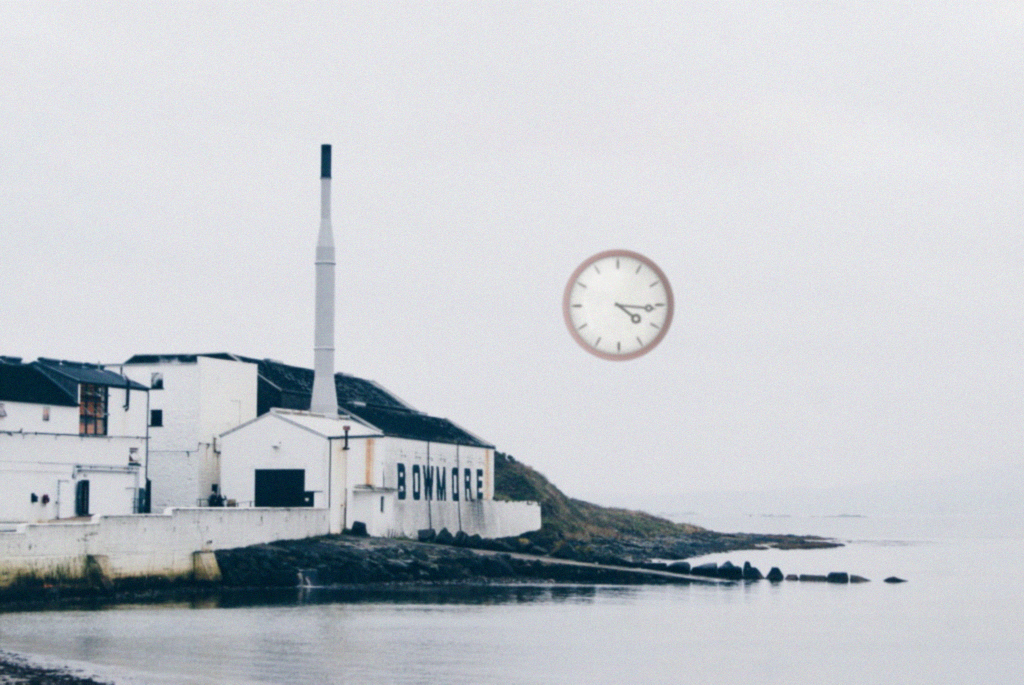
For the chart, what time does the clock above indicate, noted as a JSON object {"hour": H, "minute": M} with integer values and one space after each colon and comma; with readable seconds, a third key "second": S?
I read {"hour": 4, "minute": 16}
